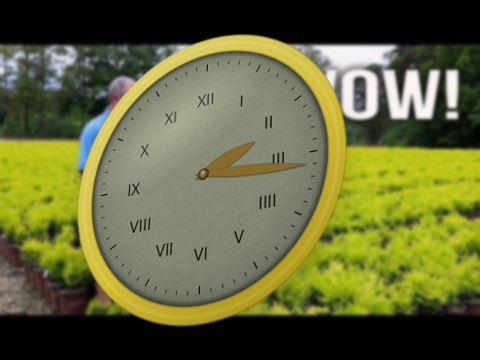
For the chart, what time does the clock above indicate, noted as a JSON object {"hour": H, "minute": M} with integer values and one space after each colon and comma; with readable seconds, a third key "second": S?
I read {"hour": 2, "minute": 16}
